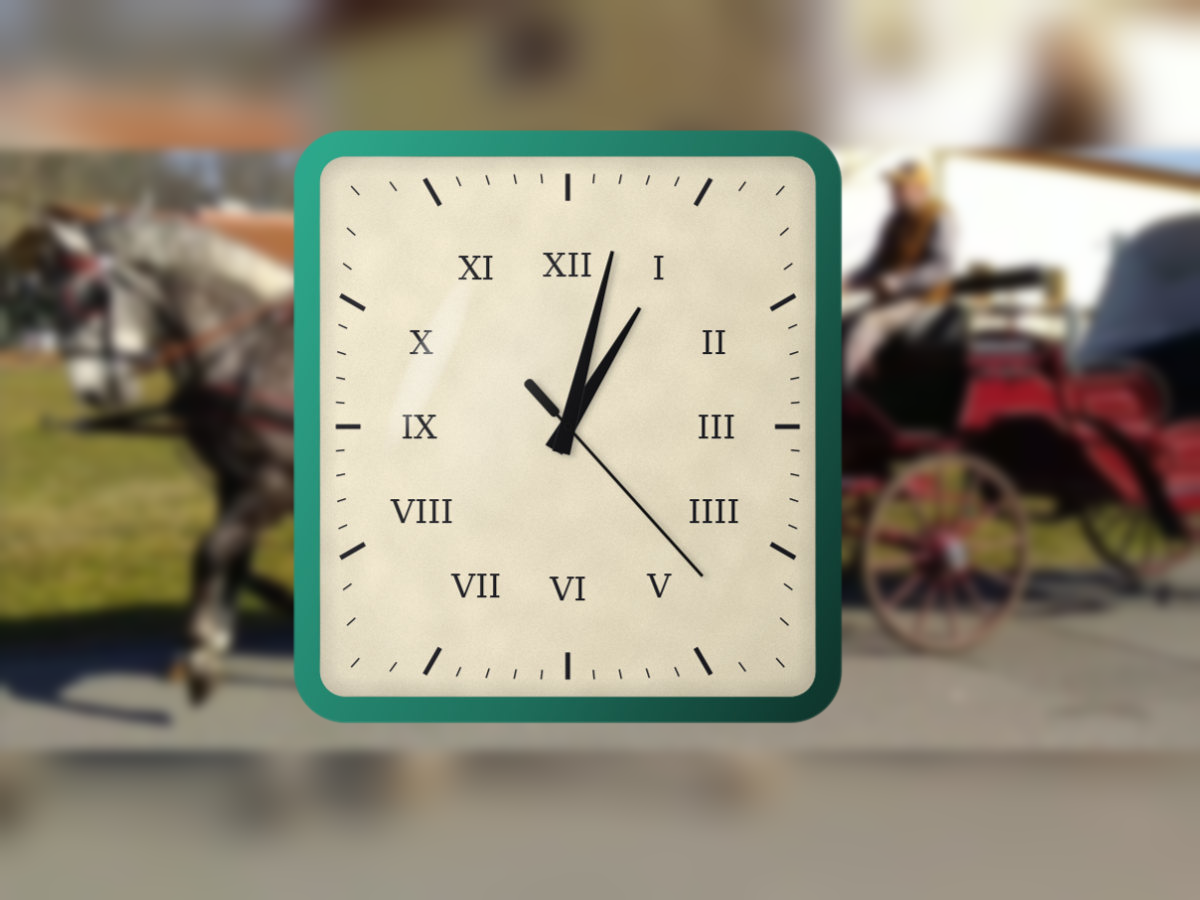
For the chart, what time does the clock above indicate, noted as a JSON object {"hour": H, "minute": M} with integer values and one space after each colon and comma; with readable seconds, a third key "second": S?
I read {"hour": 1, "minute": 2, "second": 23}
